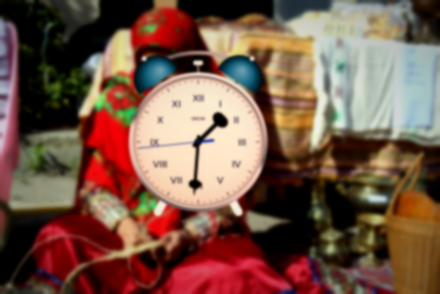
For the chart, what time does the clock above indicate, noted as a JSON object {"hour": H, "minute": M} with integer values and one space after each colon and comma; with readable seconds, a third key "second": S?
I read {"hour": 1, "minute": 30, "second": 44}
